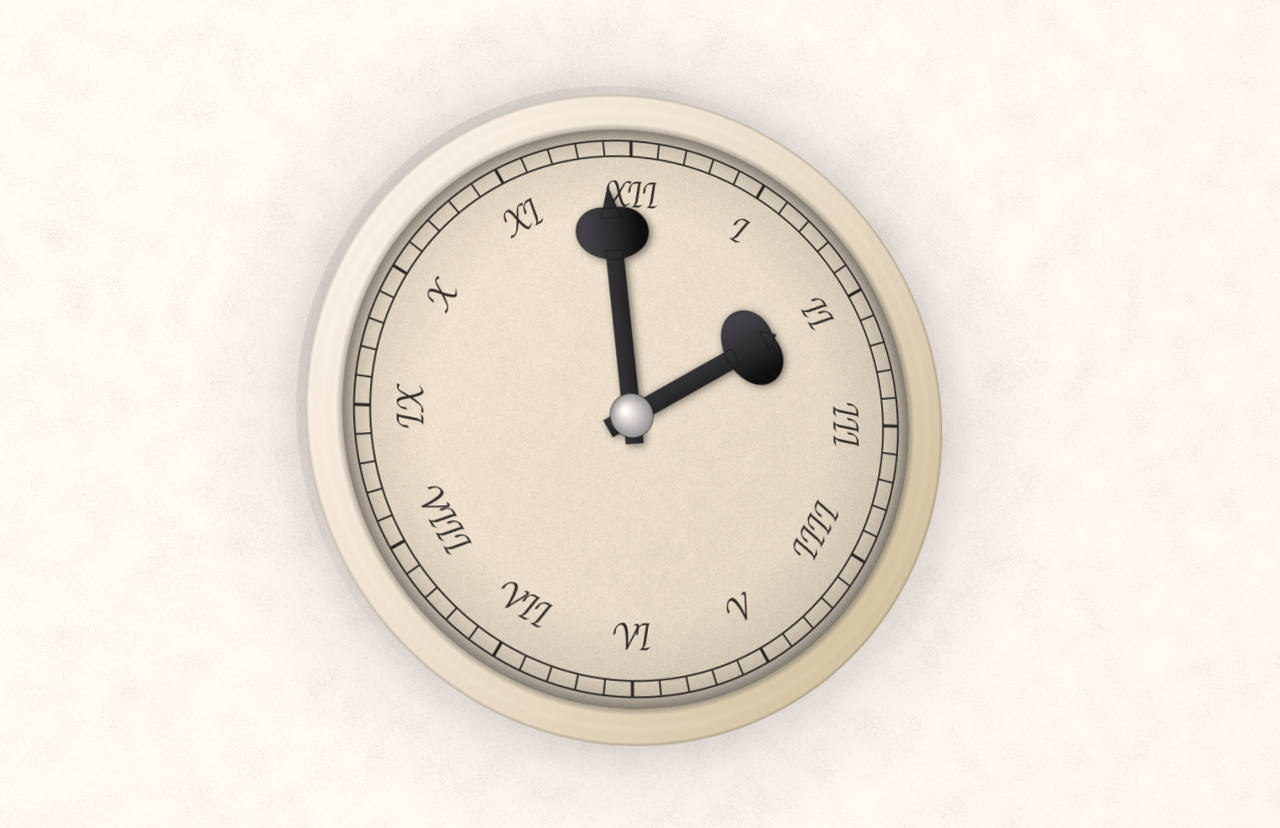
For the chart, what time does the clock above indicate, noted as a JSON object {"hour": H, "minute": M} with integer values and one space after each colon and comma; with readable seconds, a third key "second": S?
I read {"hour": 1, "minute": 59}
